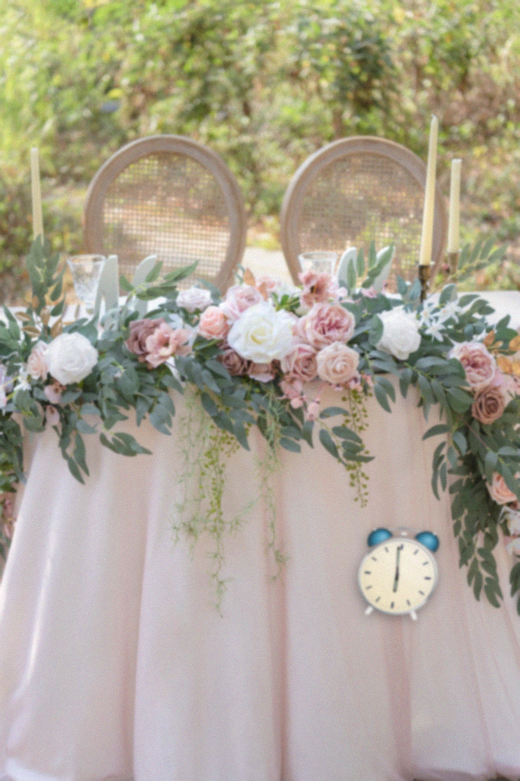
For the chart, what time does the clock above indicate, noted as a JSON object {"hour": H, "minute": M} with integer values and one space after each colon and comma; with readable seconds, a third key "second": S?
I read {"hour": 5, "minute": 59}
